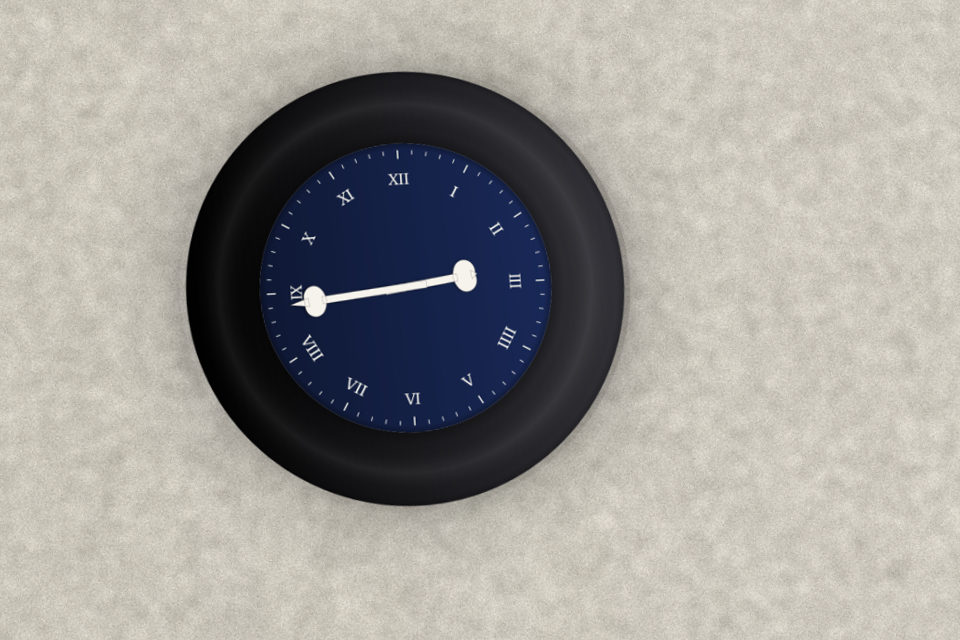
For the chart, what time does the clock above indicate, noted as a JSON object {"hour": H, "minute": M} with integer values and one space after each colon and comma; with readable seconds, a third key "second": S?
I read {"hour": 2, "minute": 44}
